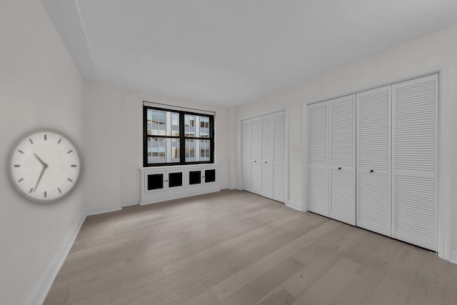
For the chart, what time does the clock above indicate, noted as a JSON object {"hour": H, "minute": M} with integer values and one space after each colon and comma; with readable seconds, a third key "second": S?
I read {"hour": 10, "minute": 34}
